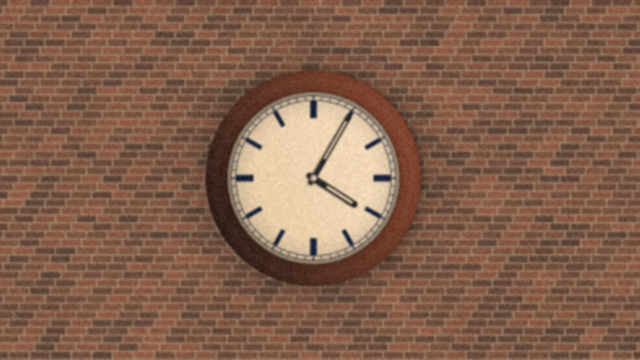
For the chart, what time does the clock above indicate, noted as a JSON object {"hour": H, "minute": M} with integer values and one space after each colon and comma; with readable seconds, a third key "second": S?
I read {"hour": 4, "minute": 5}
